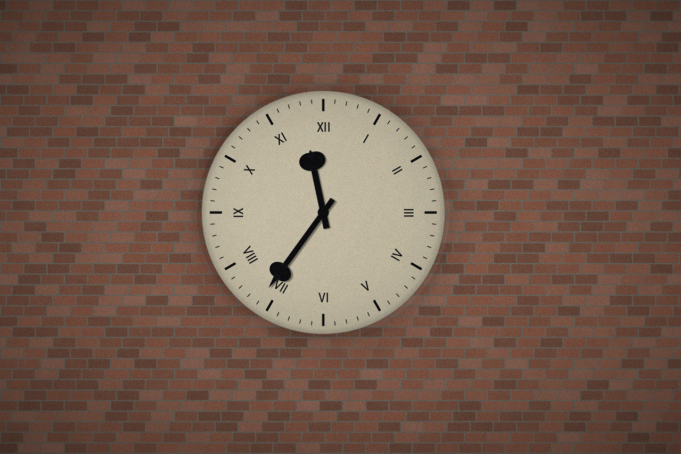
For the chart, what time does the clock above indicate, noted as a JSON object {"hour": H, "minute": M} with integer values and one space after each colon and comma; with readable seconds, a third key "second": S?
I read {"hour": 11, "minute": 36}
